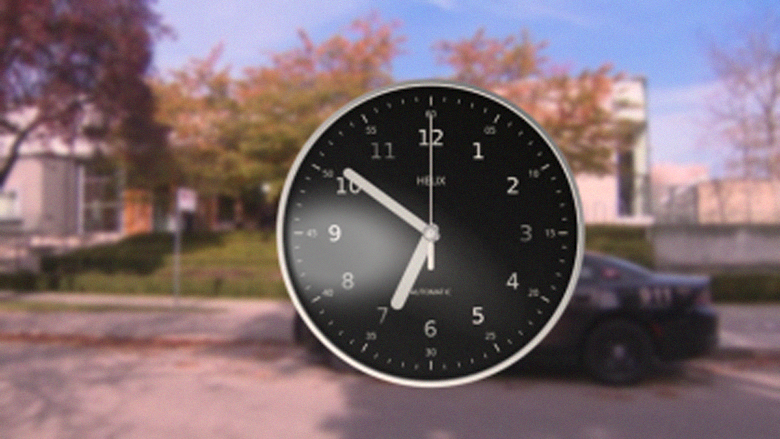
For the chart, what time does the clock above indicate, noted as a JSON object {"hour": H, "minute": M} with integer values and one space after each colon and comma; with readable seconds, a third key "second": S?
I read {"hour": 6, "minute": 51, "second": 0}
